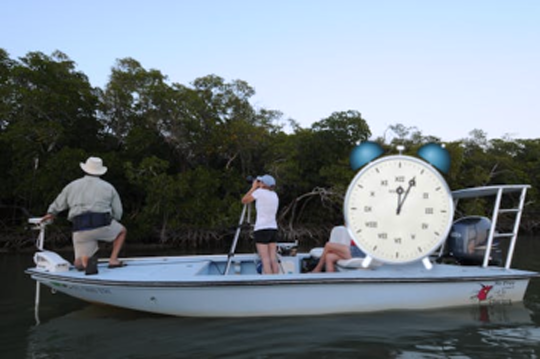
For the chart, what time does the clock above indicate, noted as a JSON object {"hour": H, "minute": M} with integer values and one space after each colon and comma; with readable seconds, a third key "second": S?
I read {"hour": 12, "minute": 4}
